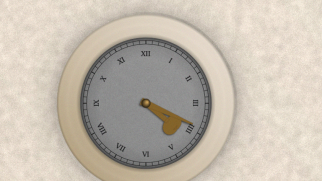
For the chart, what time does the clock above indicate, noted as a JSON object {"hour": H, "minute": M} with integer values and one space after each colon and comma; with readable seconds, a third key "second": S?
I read {"hour": 4, "minute": 19}
